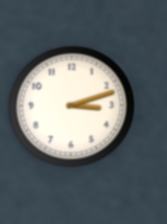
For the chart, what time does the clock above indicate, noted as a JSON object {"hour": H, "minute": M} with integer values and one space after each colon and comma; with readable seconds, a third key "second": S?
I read {"hour": 3, "minute": 12}
